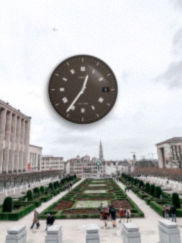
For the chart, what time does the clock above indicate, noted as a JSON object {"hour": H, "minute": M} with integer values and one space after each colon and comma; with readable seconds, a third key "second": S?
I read {"hour": 12, "minute": 36}
